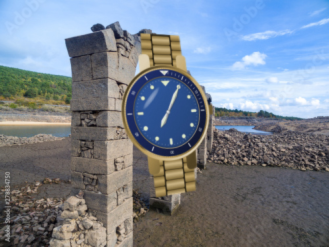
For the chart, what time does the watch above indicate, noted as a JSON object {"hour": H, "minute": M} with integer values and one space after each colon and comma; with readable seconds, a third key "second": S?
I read {"hour": 7, "minute": 5}
